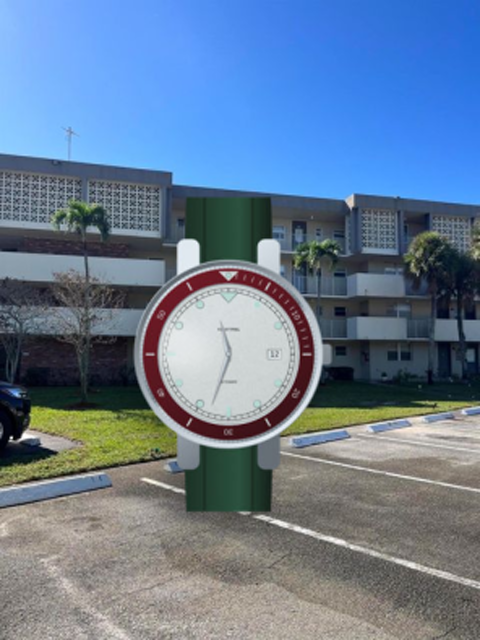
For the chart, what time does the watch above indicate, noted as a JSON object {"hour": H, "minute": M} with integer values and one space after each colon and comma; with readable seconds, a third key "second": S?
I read {"hour": 11, "minute": 33}
